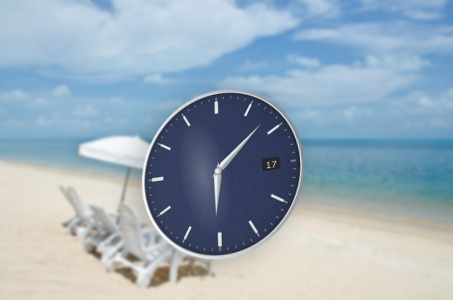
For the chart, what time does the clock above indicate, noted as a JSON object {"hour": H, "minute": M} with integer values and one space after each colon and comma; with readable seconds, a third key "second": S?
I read {"hour": 6, "minute": 8}
